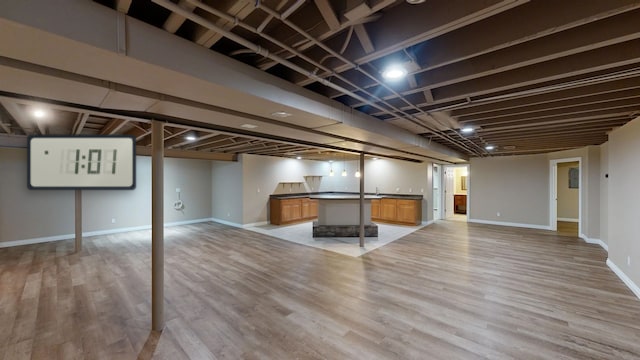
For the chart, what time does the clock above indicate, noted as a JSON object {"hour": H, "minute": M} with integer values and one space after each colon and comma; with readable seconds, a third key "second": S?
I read {"hour": 1, "minute": 1}
